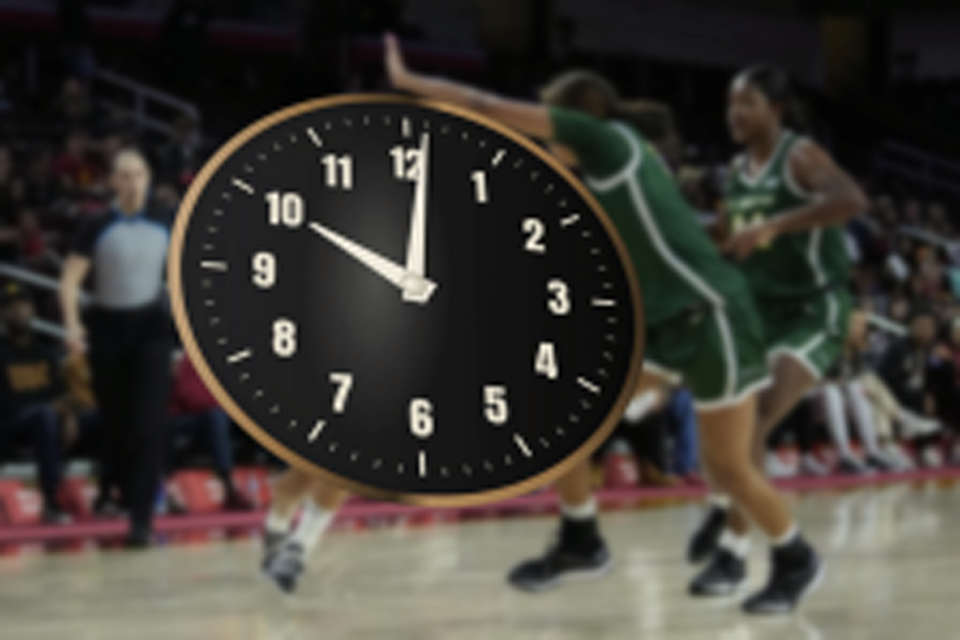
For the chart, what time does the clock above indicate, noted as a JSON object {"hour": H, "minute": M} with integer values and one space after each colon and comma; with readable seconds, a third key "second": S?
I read {"hour": 10, "minute": 1}
